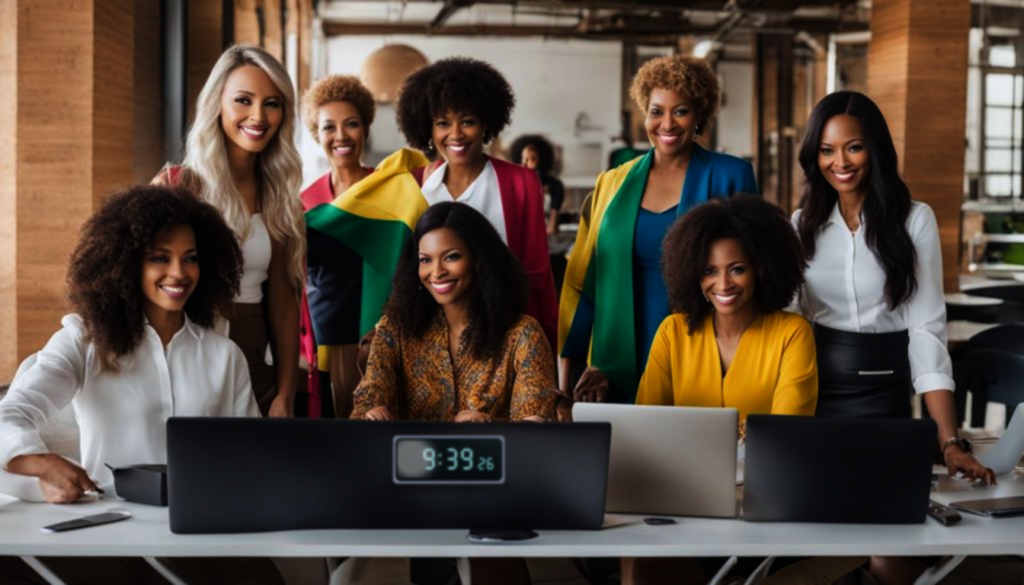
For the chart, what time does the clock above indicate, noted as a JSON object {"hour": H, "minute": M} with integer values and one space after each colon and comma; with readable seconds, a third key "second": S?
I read {"hour": 9, "minute": 39}
